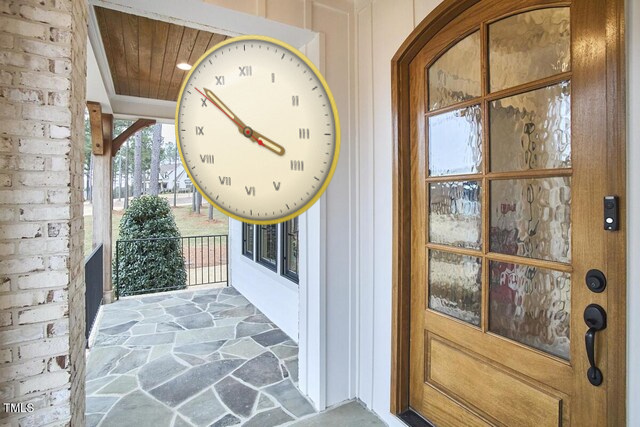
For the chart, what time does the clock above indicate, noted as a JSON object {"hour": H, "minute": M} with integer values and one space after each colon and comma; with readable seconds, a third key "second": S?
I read {"hour": 3, "minute": 51, "second": 51}
